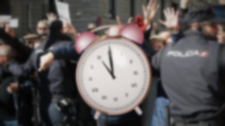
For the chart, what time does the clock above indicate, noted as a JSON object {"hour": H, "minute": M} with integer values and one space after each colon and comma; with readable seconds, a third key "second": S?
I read {"hour": 11, "minute": 0}
